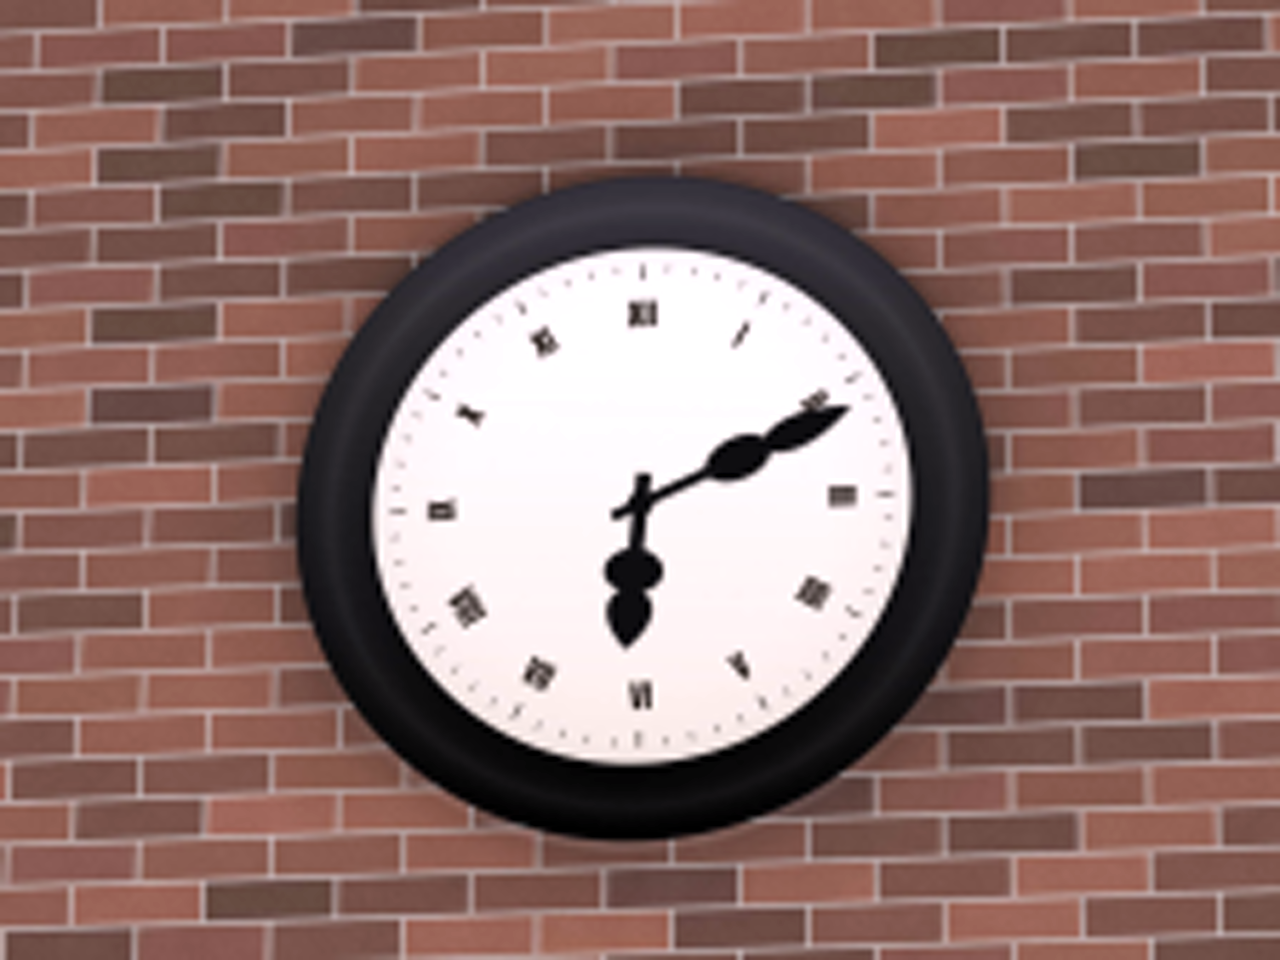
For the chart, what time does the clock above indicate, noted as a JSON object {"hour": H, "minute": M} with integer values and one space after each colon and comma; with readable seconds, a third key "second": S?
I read {"hour": 6, "minute": 11}
